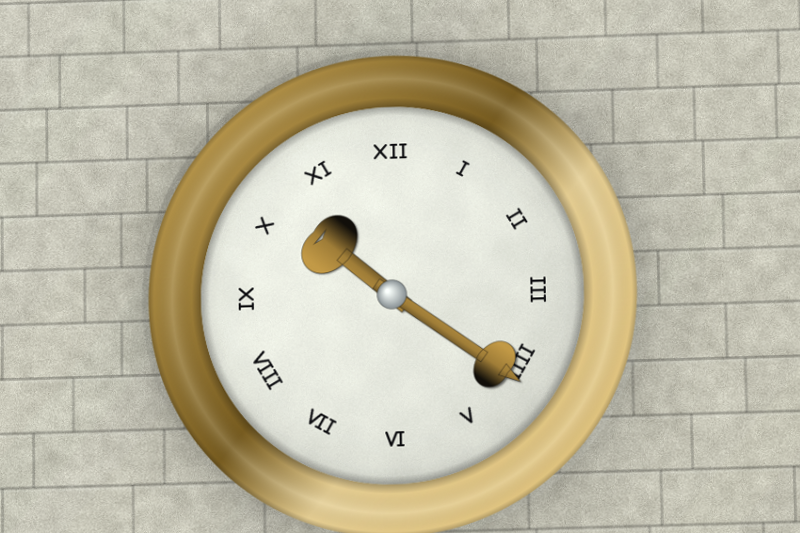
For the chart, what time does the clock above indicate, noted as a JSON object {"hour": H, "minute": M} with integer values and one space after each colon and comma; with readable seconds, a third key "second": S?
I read {"hour": 10, "minute": 21}
